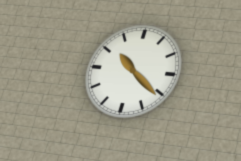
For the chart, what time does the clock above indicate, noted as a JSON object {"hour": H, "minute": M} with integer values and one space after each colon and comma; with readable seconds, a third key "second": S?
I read {"hour": 10, "minute": 21}
